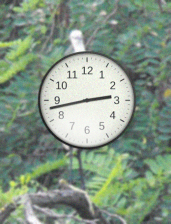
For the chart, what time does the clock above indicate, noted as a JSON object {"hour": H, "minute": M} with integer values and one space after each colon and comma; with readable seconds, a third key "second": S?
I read {"hour": 2, "minute": 43}
